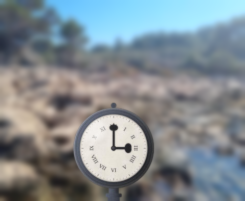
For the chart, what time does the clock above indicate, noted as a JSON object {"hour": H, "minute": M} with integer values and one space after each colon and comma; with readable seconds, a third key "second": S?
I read {"hour": 3, "minute": 0}
